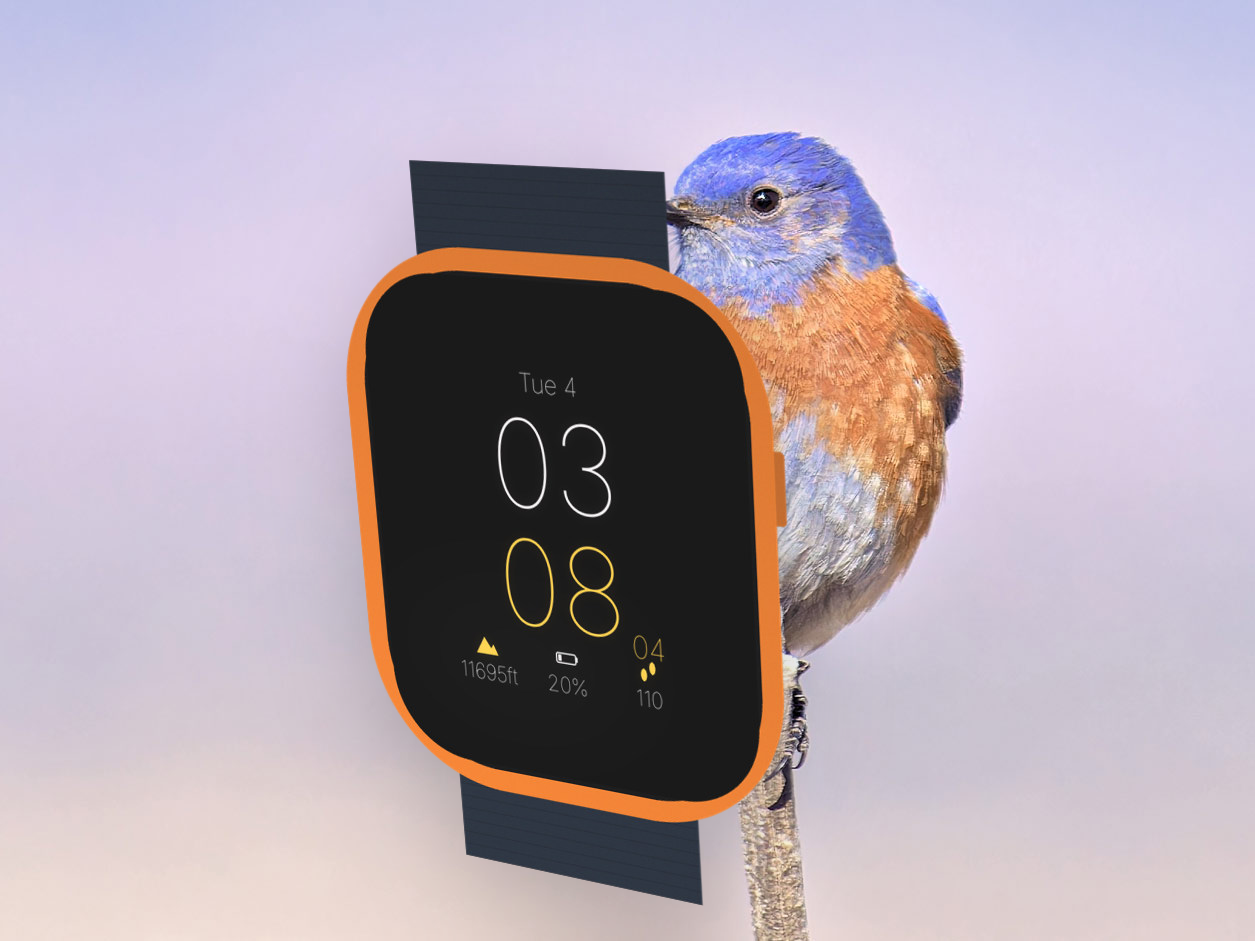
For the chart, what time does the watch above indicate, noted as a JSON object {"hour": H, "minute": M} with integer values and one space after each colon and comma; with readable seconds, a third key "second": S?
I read {"hour": 3, "minute": 8, "second": 4}
